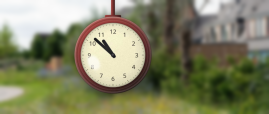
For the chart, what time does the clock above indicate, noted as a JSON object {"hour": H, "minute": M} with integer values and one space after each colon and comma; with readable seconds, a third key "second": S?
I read {"hour": 10, "minute": 52}
